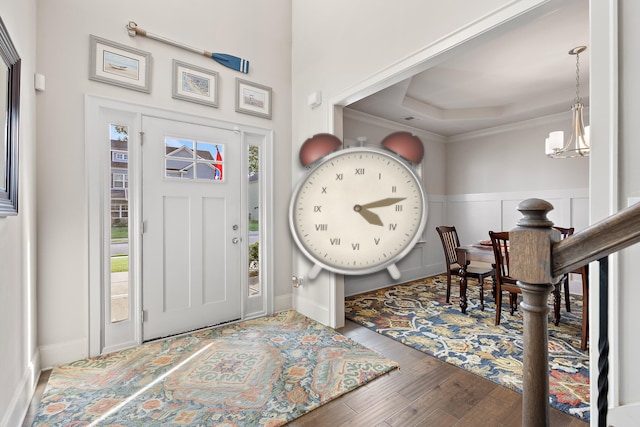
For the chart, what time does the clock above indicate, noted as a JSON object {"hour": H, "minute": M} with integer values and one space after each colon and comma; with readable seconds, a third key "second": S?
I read {"hour": 4, "minute": 13}
